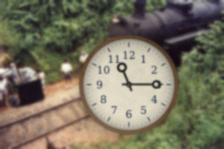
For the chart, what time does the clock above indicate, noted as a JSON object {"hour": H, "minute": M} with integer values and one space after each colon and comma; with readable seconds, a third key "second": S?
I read {"hour": 11, "minute": 15}
